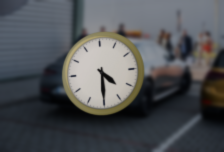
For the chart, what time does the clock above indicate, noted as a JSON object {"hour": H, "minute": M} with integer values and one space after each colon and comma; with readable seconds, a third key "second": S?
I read {"hour": 4, "minute": 30}
